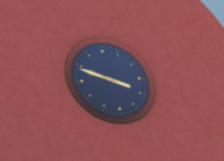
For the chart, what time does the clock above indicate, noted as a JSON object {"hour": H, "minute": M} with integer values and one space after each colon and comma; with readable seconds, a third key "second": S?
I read {"hour": 3, "minute": 49}
